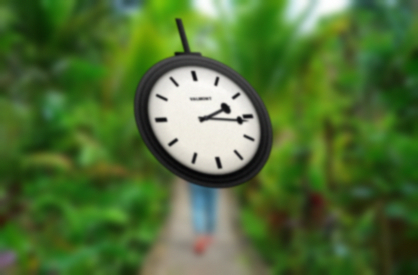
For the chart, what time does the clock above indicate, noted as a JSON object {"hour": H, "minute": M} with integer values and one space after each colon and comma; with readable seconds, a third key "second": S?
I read {"hour": 2, "minute": 16}
